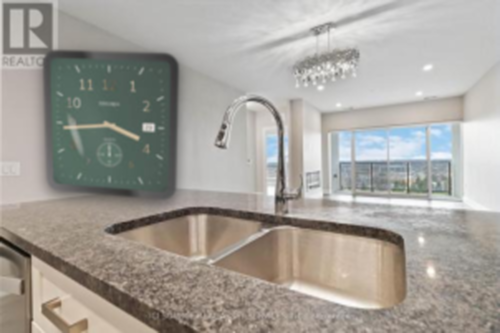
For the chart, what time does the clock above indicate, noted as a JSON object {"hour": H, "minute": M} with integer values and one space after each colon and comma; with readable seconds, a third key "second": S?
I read {"hour": 3, "minute": 44}
